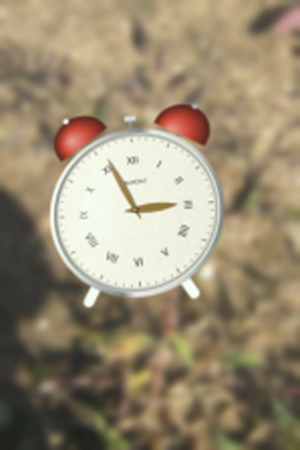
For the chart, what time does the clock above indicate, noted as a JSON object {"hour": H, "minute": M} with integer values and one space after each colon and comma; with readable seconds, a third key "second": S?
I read {"hour": 2, "minute": 56}
